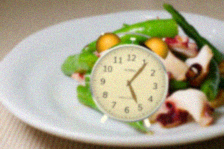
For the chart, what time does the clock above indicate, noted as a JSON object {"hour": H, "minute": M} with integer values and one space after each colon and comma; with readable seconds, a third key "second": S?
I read {"hour": 5, "minute": 6}
